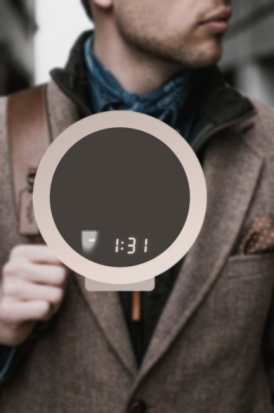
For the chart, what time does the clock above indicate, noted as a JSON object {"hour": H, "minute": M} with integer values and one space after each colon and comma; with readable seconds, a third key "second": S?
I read {"hour": 1, "minute": 31}
